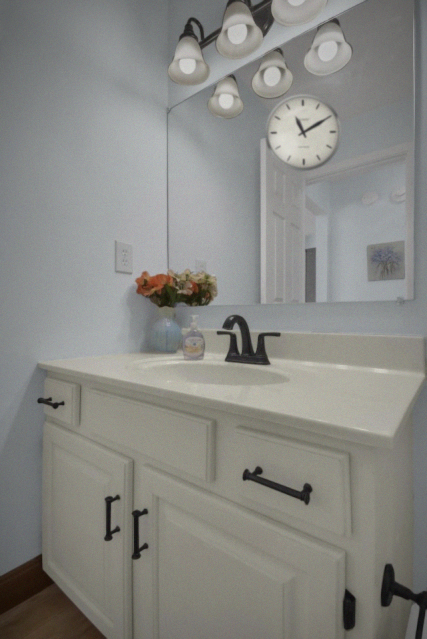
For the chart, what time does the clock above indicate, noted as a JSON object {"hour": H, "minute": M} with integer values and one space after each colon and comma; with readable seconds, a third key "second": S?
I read {"hour": 11, "minute": 10}
